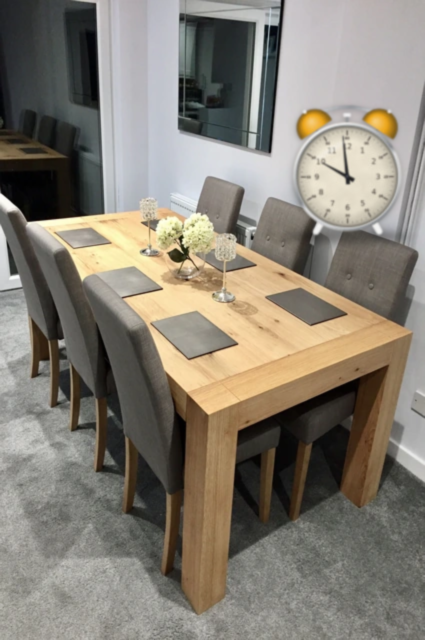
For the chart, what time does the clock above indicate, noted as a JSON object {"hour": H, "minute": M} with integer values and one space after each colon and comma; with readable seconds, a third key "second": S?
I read {"hour": 9, "minute": 59}
